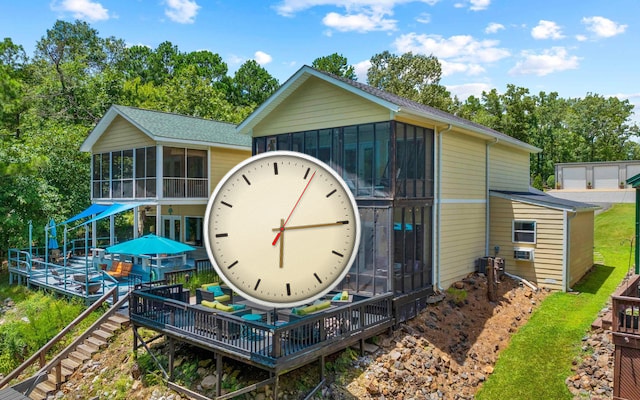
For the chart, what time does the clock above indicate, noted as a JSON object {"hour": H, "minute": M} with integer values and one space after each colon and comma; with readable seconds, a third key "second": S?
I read {"hour": 6, "minute": 15, "second": 6}
